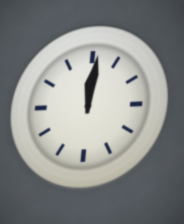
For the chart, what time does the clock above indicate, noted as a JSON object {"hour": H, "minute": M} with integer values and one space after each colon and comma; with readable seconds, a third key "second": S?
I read {"hour": 12, "minute": 1}
